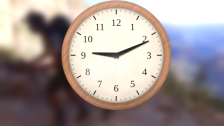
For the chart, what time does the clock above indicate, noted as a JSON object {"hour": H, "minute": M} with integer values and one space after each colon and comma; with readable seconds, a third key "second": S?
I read {"hour": 9, "minute": 11}
